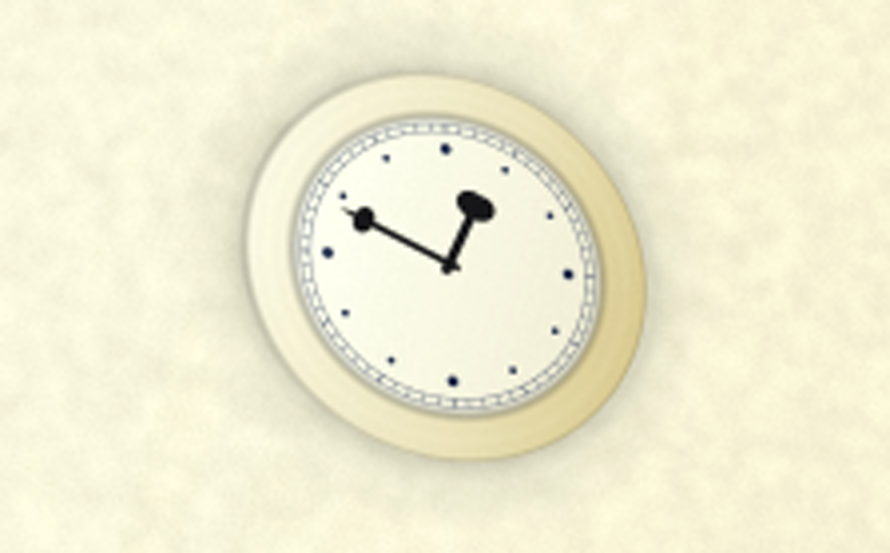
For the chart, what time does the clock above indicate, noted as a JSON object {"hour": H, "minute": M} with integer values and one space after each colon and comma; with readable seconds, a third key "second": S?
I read {"hour": 12, "minute": 49}
